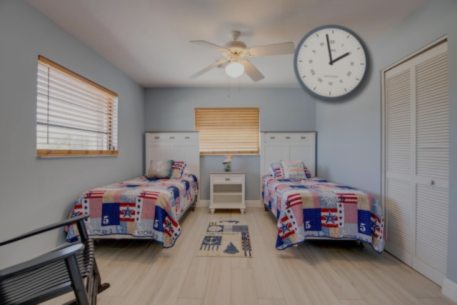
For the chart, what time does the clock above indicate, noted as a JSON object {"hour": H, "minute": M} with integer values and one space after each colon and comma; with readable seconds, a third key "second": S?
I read {"hour": 1, "minute": 58}
